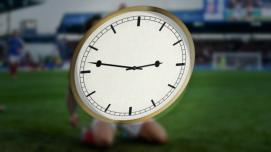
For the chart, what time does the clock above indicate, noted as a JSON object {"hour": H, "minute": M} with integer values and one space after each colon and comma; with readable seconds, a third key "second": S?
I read {"hour": 2, "minute": 47}
